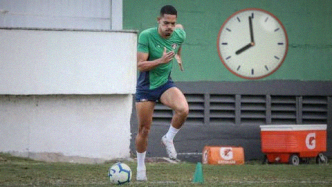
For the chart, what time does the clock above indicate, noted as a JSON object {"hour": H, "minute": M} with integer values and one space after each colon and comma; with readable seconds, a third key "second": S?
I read {"hour": 7, "minute": 59}
